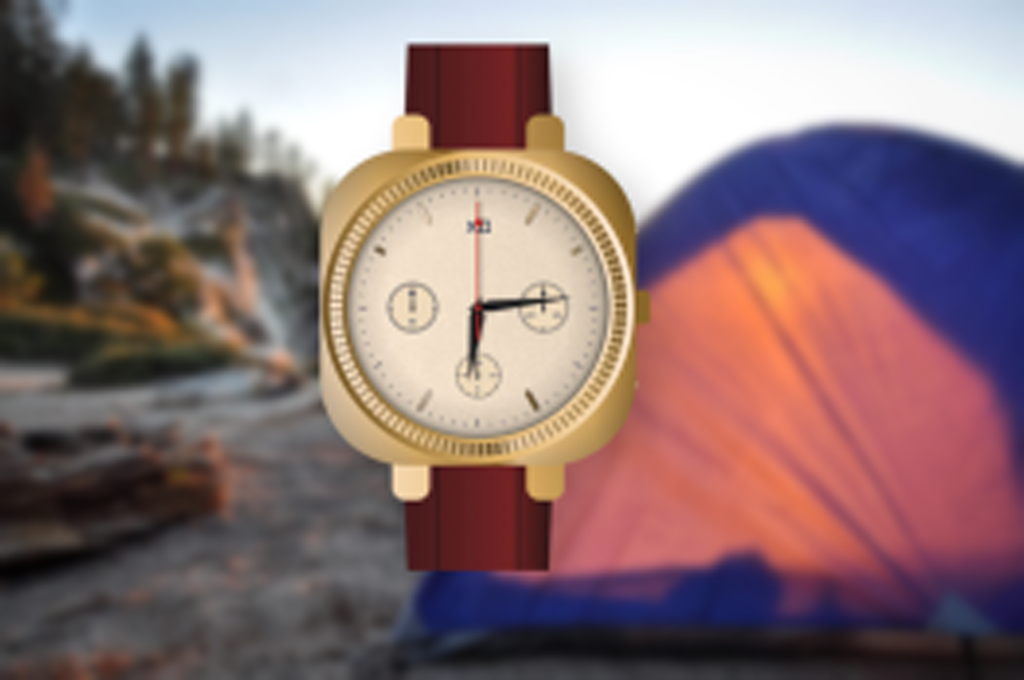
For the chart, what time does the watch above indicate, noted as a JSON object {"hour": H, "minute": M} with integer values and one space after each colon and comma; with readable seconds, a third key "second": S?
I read {"hour": 6, "minute": 14}
